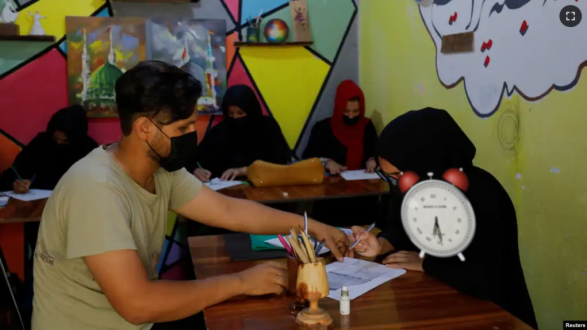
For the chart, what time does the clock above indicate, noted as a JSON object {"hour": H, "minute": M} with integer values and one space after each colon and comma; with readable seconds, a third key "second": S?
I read {"hour": 6, "minute": 29}
